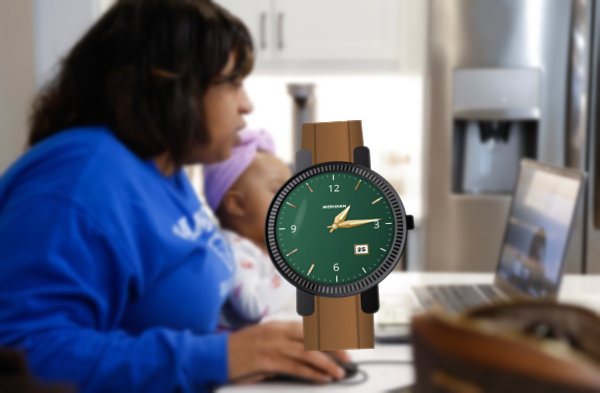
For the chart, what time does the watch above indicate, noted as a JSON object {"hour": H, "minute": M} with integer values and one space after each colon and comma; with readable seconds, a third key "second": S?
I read {"hour": 1, "minute": 14}
